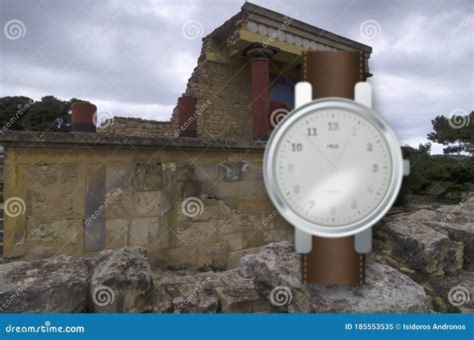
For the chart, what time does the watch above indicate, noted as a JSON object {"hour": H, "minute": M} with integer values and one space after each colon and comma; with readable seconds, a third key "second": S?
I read {"hour": 12, "minute": 53}
